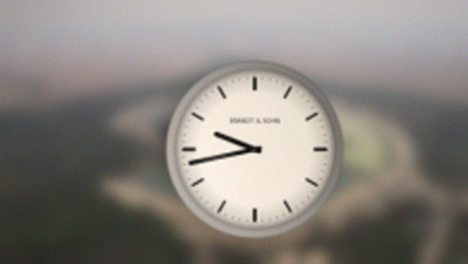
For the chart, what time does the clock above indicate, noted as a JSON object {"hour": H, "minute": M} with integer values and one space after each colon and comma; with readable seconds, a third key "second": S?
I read {"hour": 9, "minute": 43}
